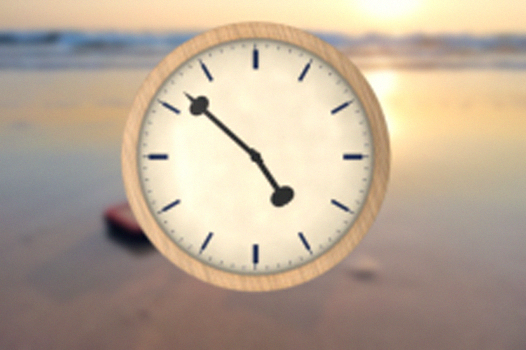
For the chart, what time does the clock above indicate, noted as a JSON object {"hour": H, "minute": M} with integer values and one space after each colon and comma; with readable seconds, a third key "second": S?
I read {"hour": 4, "minute": 52}
